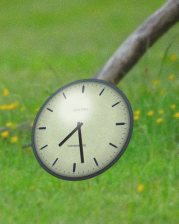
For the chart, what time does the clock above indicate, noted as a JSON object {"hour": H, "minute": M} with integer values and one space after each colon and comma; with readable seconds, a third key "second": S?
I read {"hour": 7, "minute": 28}
